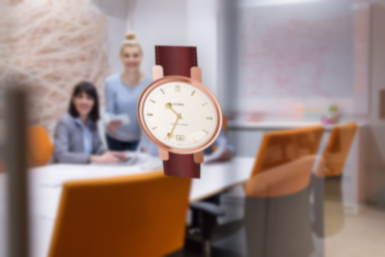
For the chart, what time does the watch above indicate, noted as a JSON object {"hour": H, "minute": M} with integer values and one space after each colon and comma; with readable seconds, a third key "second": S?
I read {"hour": 10, "minute": 34}
